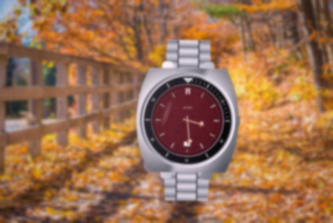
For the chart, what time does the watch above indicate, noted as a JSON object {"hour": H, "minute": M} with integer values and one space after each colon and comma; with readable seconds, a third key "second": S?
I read {"hour": 3, "minute": 29}
